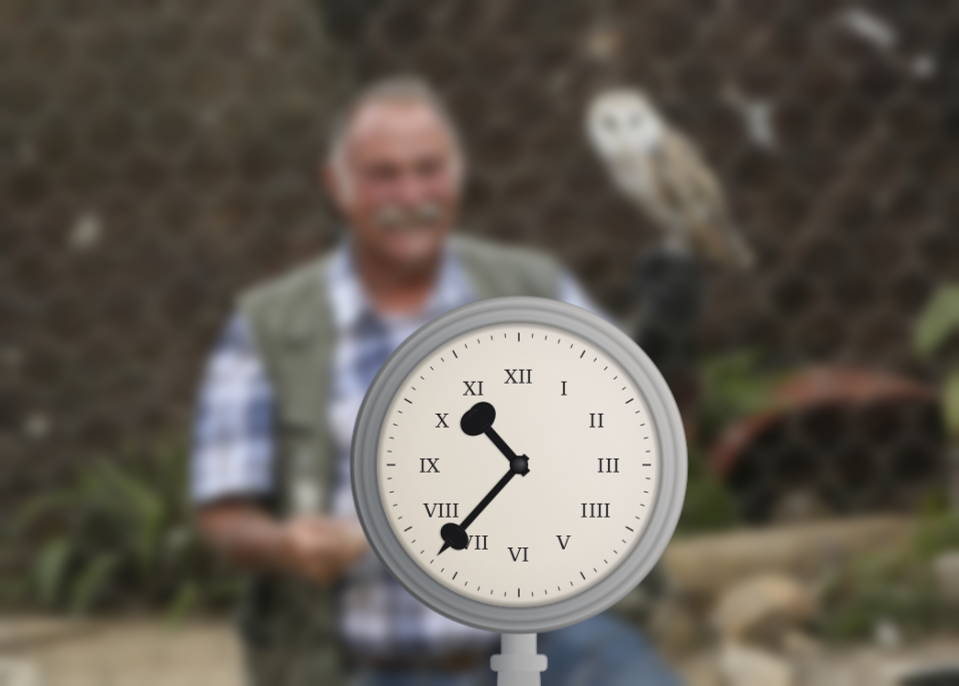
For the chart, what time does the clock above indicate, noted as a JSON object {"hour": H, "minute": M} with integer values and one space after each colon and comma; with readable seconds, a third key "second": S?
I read {"hour": 10, "minute": 37}
